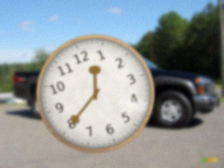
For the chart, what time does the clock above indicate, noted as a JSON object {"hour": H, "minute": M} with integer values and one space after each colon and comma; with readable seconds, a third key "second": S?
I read {"hour": 12, "minute": 40}
